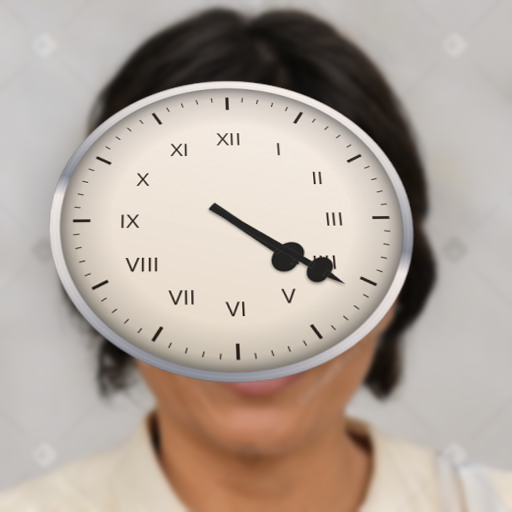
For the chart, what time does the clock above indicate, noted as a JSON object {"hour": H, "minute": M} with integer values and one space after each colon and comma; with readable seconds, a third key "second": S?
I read {"hour": 4, "minute": 21}
